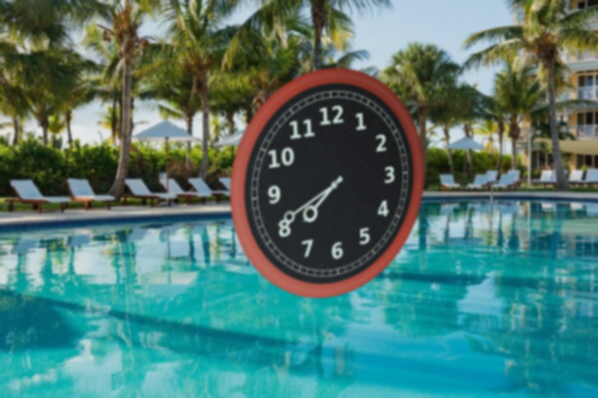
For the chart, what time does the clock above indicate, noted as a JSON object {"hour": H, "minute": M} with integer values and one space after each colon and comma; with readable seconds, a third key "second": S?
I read {"hour": 7, "minute": 41}
